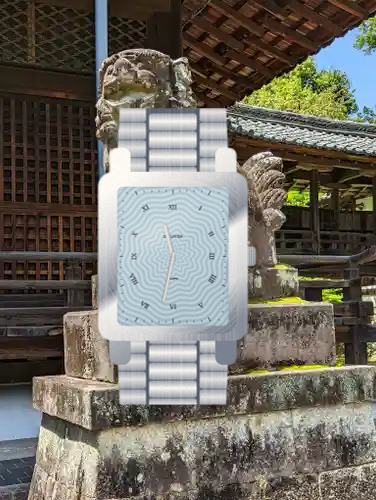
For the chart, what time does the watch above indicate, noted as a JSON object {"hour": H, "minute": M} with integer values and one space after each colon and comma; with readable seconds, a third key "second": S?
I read {"hour": 11, "minute": 32}
